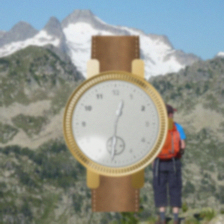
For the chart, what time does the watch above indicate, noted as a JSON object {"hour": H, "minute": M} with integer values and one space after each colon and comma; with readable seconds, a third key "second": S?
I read {"hour": 12, "minute": 31}
